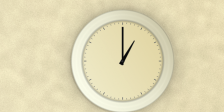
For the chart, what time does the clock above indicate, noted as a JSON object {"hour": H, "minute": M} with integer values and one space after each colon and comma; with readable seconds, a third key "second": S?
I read {"hour": 1, "minute": 0}
